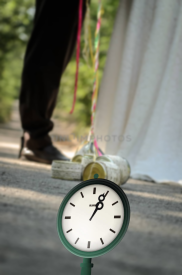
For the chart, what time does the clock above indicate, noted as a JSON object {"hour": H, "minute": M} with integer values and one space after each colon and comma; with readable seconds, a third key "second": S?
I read {"hour": 1, "minute": 4}
